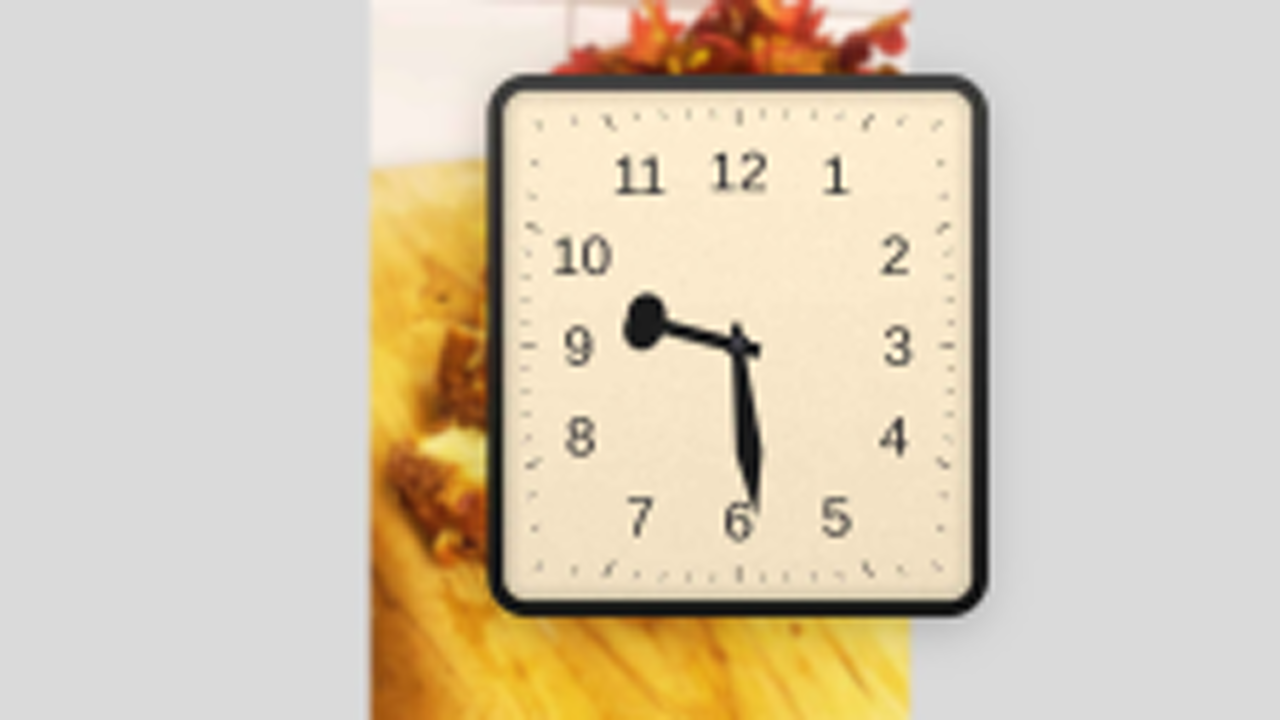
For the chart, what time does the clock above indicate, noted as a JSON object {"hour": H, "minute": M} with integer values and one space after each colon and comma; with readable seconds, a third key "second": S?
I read {"hour": 9, "minute": 29}
